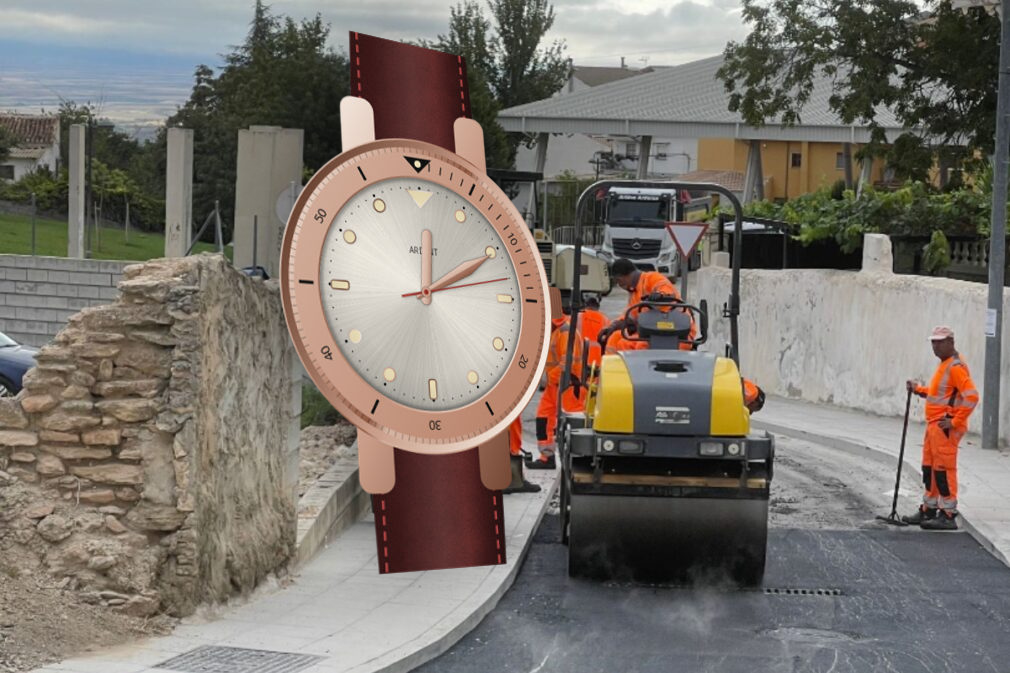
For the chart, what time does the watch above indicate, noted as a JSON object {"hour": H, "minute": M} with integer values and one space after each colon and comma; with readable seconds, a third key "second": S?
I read {"hour": 12, "minute": 10, "second": 13}
